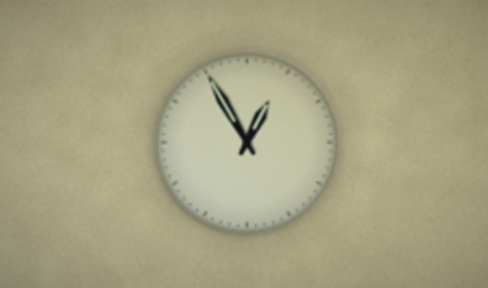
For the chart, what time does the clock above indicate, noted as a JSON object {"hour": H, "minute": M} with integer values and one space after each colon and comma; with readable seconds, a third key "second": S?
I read {"hour": 12, "minute": 55}
